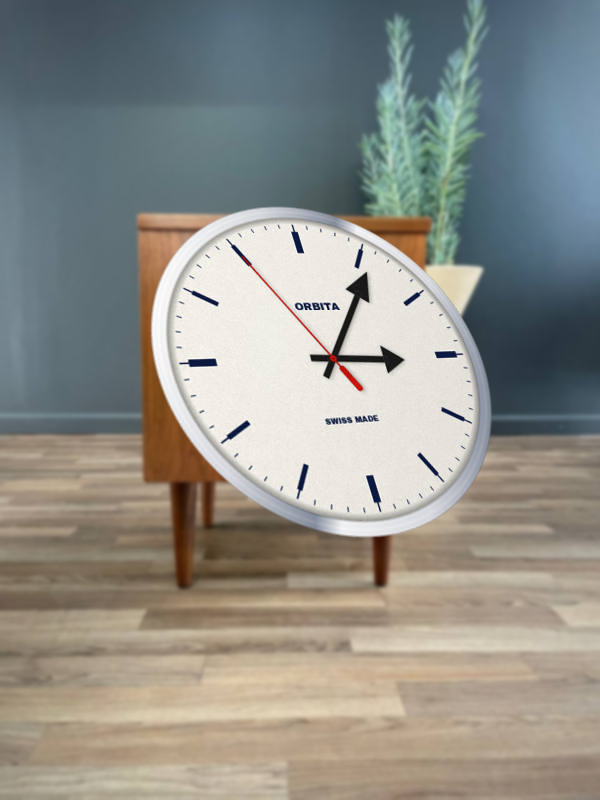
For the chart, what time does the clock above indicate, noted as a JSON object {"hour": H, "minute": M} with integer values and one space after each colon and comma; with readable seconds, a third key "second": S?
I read {"hour": 3, "minute": 5, "second": 55}
